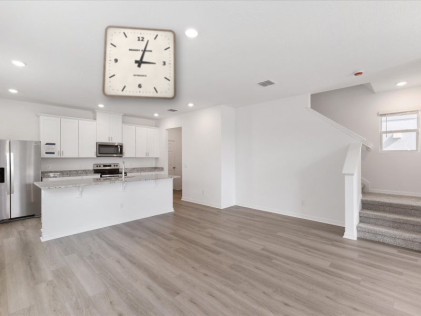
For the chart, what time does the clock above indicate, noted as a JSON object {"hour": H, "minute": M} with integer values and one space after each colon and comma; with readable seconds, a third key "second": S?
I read {"hour": 3, "minute": 3}
